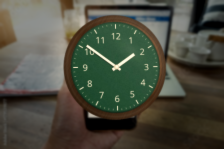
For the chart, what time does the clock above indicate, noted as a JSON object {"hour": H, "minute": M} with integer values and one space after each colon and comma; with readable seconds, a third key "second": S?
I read {"hour": 1, "minute": 51}
